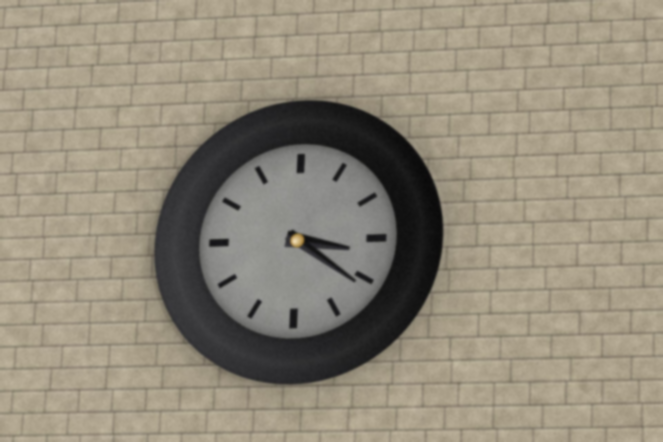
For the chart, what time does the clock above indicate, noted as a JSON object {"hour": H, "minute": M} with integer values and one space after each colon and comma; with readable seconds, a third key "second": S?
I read {"hour": 3, "minute": 21}
